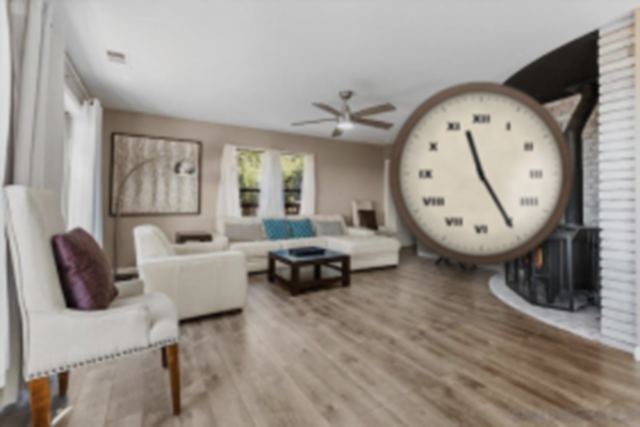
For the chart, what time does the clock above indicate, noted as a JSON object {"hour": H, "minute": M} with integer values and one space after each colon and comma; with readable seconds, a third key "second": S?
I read {"hour": 11, "minute": 25}
